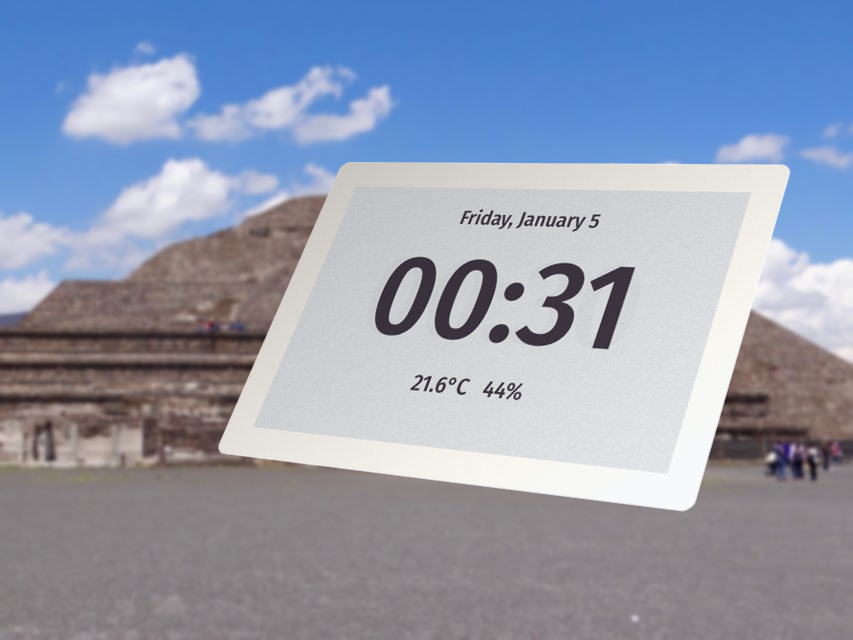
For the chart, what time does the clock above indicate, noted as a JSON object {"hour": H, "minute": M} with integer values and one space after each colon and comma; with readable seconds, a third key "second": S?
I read {"hour": 0, "minute": 31}
